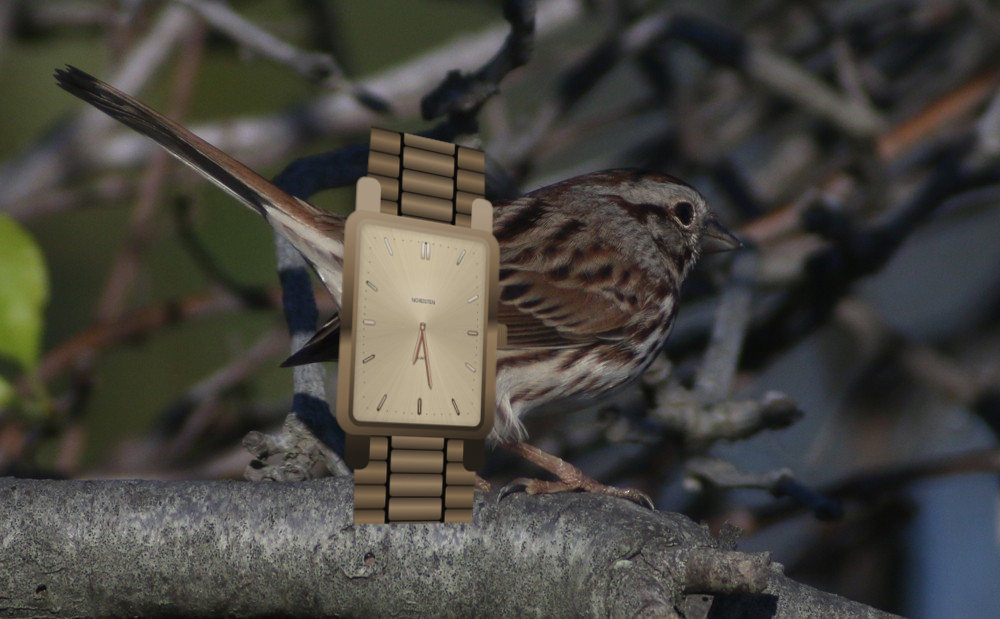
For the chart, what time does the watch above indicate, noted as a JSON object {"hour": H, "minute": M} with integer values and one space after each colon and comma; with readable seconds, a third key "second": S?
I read {"hour": 6, "minute": 28}
